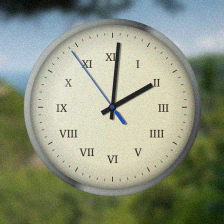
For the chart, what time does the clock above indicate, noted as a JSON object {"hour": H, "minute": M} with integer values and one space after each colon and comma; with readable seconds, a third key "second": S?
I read {"hour": 2, "minute": 0, "second": 54}
